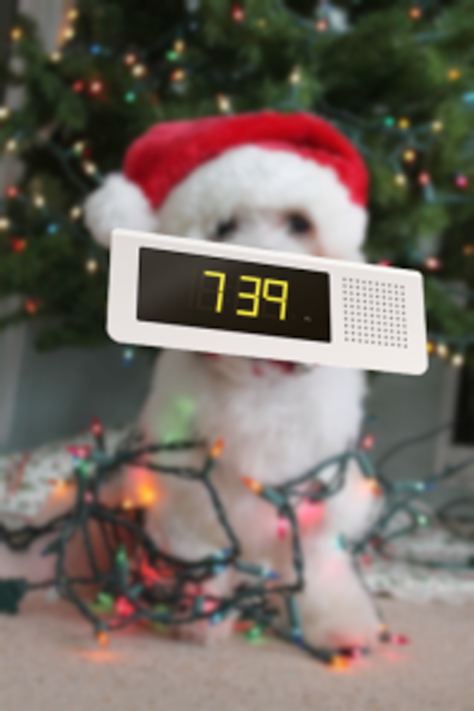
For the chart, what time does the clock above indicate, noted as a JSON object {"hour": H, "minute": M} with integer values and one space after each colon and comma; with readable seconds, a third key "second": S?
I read {"hour": 7, "minute": 39}
